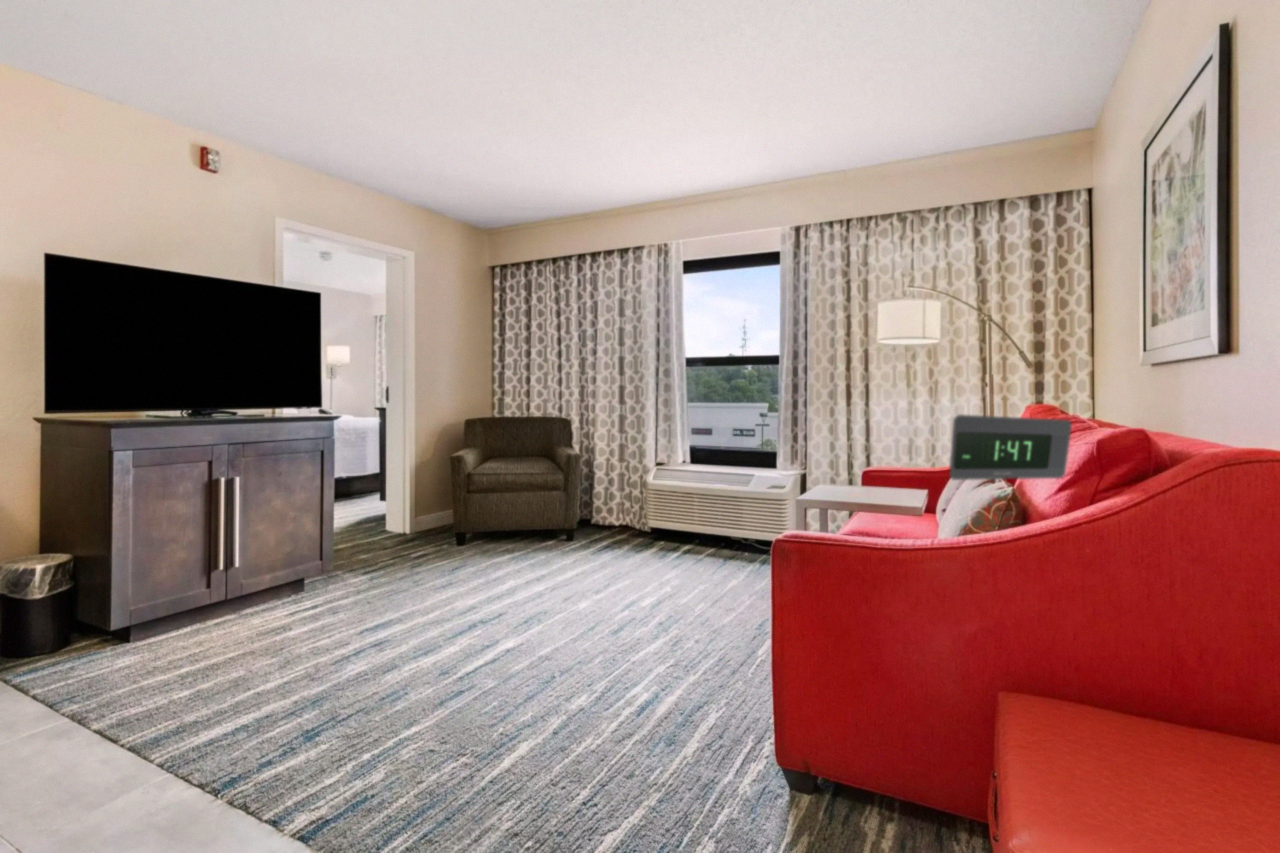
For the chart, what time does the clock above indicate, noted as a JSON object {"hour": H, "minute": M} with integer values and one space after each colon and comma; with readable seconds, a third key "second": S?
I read {"hour": 1, "minute": 47}
